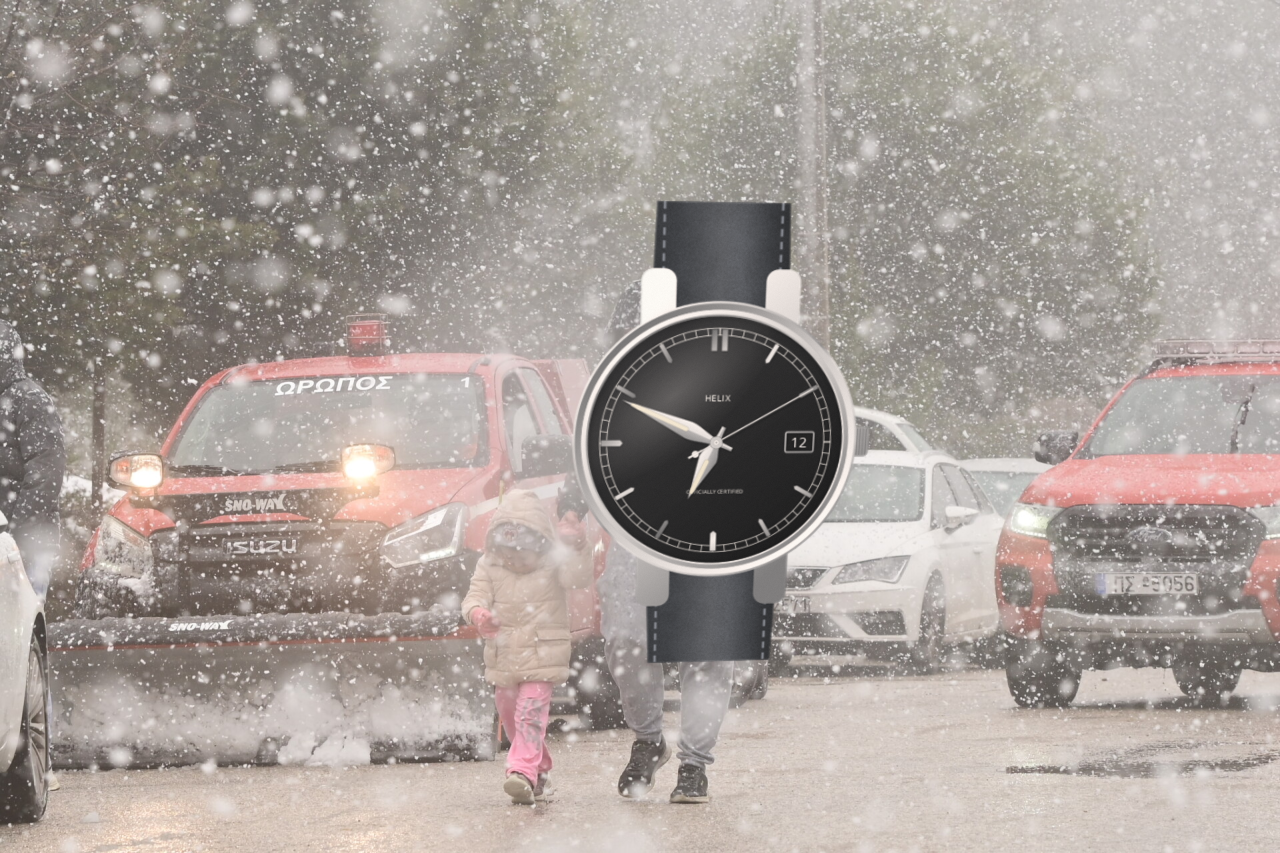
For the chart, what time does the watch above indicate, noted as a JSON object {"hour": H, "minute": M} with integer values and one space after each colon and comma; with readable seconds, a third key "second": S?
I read {"hour": 6, "minute": 49, "second": 10}
